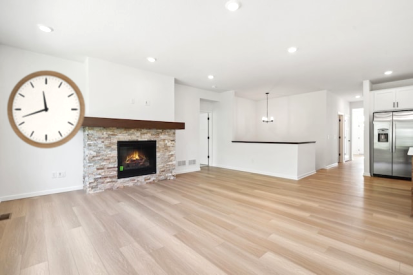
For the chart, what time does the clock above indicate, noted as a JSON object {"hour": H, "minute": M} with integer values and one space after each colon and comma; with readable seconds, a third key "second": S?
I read {"hour": 11, "minute": 42}
